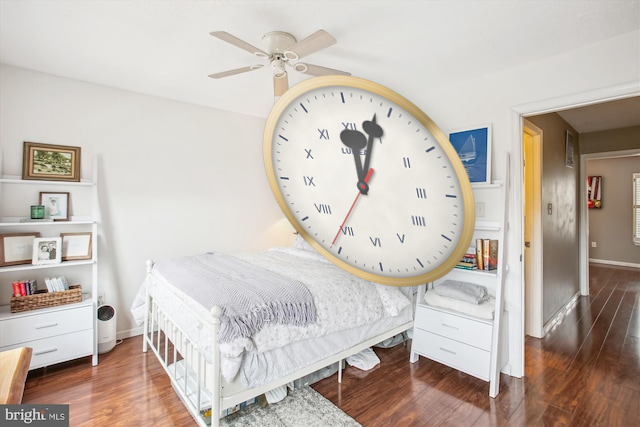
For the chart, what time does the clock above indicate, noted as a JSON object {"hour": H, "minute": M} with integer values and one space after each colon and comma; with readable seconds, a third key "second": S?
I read {"hour": 12, "minute": 3, "second": 36}
